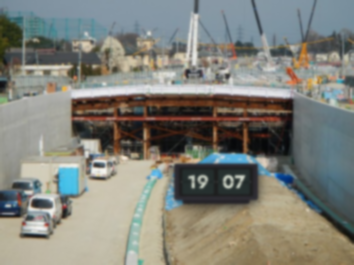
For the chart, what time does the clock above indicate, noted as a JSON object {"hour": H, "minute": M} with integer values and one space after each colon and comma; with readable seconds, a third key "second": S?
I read {"hour": 19, "minute": 7}
